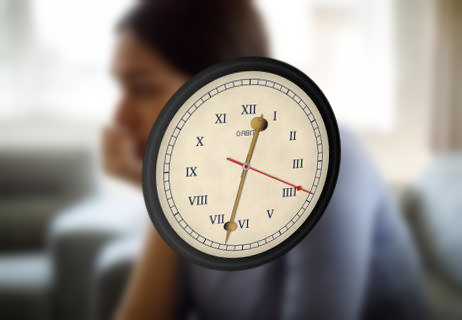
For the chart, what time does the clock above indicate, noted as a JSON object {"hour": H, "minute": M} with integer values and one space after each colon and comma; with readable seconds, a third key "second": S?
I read {"hour": 12, "minute": 32, "second": 19}
